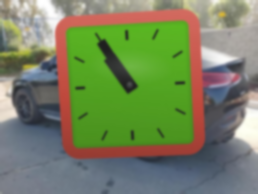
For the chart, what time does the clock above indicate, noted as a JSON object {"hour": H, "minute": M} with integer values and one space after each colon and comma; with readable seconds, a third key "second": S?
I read {"hour": 10, "minute": 55}
